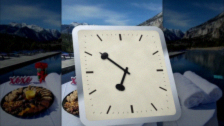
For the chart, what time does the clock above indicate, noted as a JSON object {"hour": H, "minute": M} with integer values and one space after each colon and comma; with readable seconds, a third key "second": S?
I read {"hour": 6, "minute": 52}
